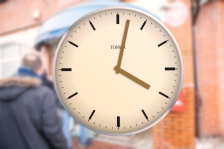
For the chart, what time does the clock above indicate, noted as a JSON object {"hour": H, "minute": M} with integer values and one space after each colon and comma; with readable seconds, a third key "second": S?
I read {"hour": 4, "minute": 2}
